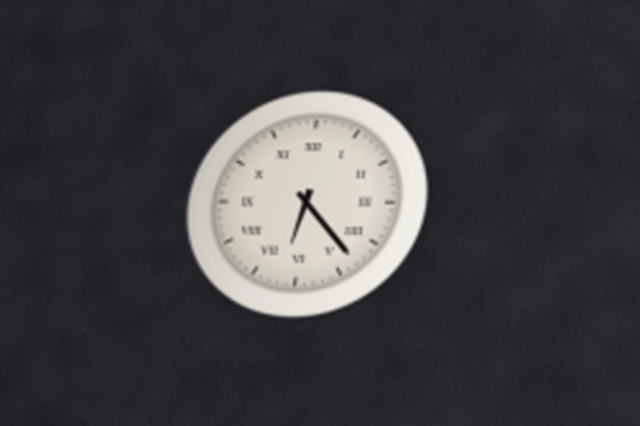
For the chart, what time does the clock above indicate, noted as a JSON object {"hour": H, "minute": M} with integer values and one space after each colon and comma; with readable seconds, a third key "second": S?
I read {"hour": 6, "minute": 23}
